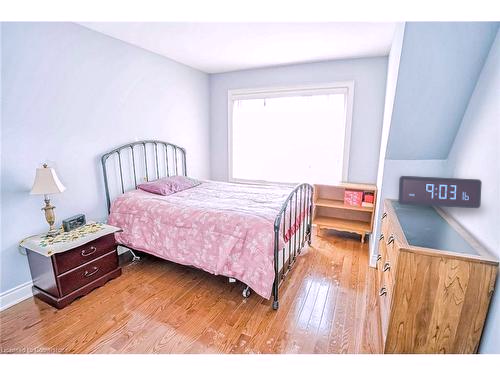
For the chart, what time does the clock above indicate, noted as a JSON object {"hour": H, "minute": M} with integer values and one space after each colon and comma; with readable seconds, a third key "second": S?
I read {"hour": 9, "minute": 3}
